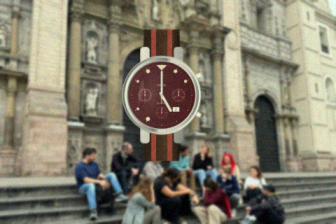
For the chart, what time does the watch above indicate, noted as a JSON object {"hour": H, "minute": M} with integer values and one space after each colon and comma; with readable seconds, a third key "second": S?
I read {"hour": 5, "minute": 0}
